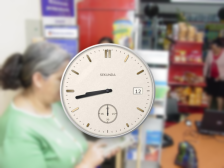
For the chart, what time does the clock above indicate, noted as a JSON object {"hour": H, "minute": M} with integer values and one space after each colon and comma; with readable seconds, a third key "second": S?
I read {"hour": 8, "minute": 43}
